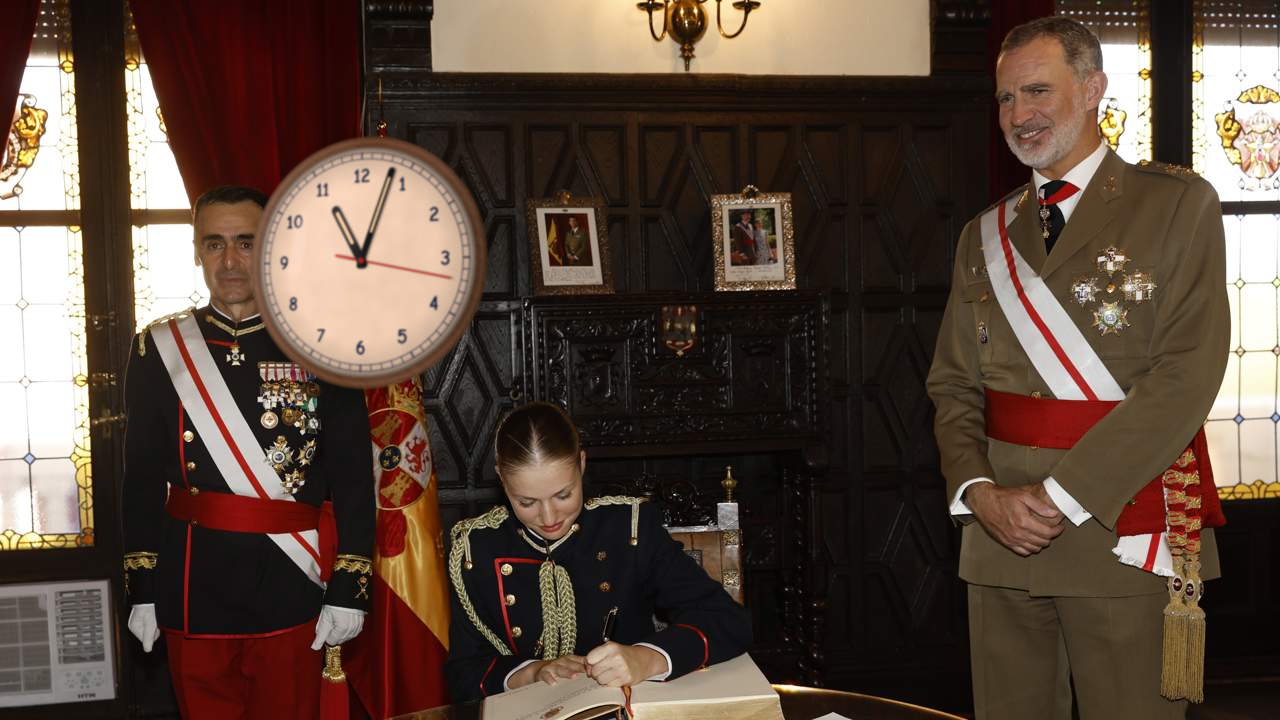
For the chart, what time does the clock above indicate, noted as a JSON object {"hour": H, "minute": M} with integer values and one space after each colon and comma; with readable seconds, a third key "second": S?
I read {"hour": 11, "minute": 3, "second": 17}
